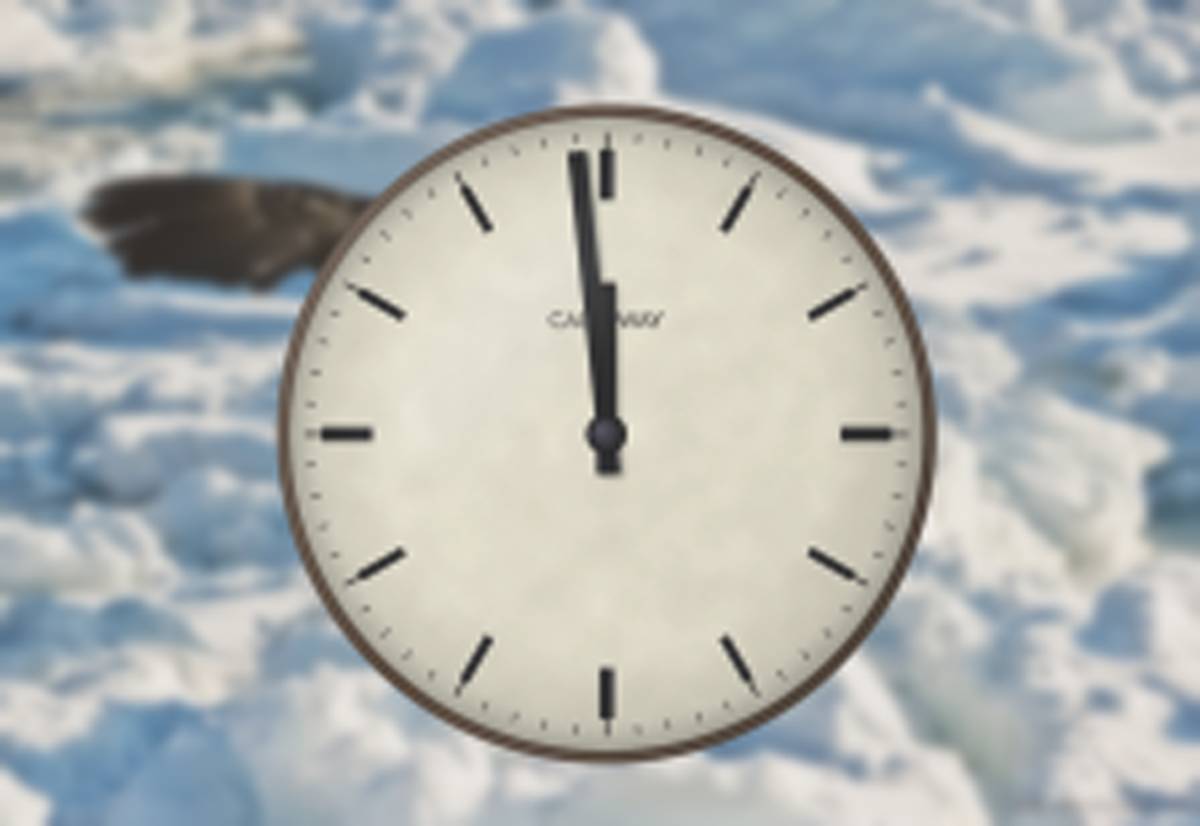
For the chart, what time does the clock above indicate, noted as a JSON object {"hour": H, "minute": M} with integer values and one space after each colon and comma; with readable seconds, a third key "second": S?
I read {"hour": 11, "minute": 59}
